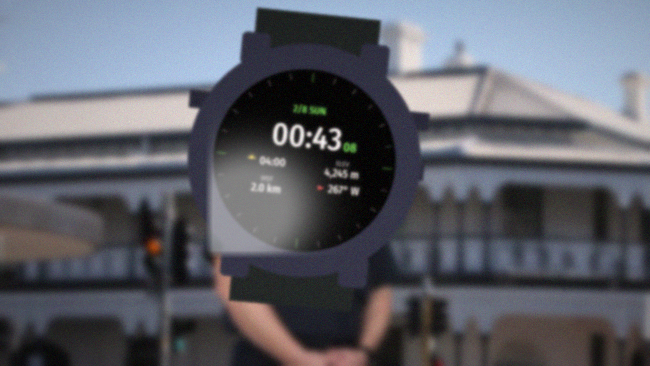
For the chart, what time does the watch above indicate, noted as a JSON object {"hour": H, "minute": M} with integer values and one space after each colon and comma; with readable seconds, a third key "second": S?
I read {"hour": 0, "minute": 43, "second": 8}
